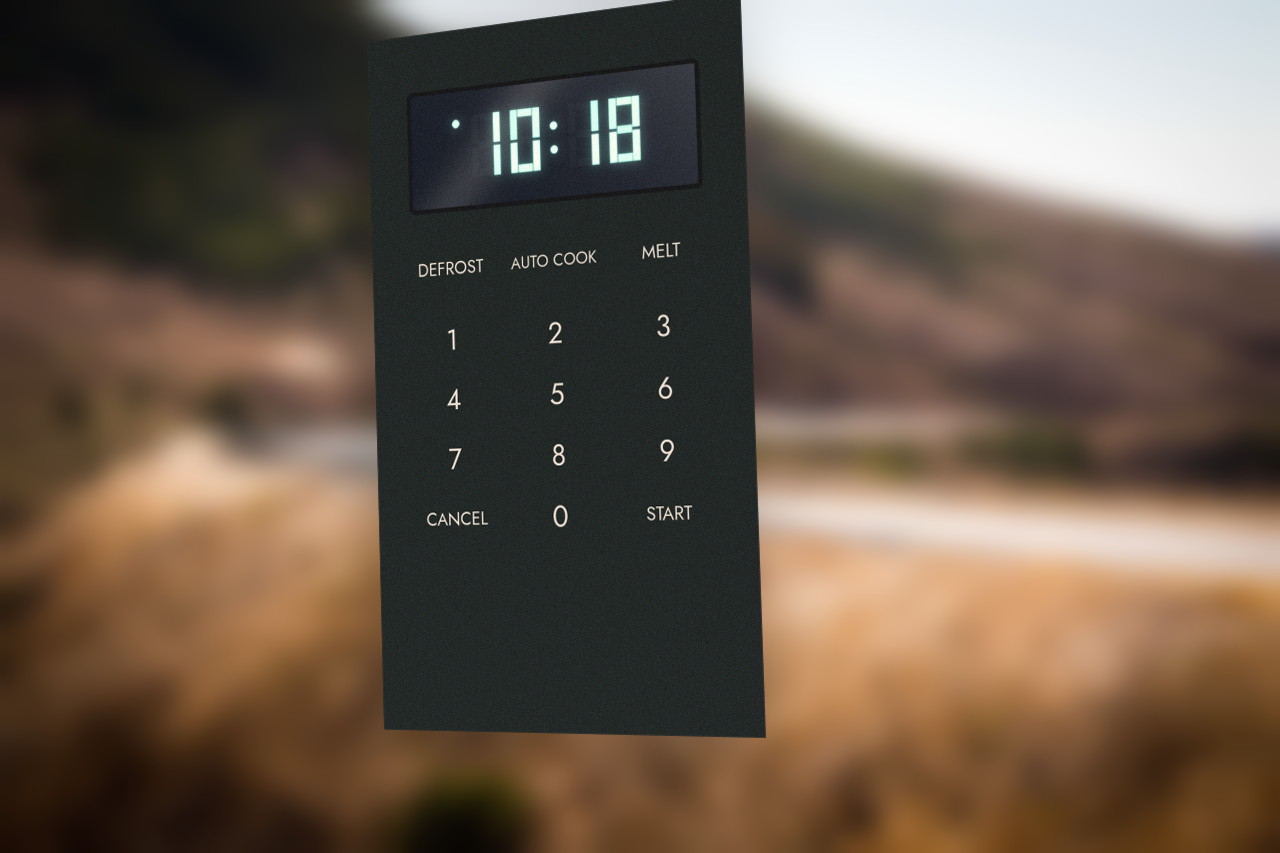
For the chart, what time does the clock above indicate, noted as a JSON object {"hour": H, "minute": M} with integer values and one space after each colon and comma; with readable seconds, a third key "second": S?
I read {"hour": 10, "minute": 18}
